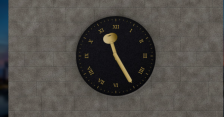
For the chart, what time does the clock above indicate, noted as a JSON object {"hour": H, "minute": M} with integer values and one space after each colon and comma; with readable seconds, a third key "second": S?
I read {"hour": 11, "minute": 25}
